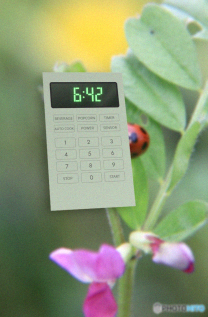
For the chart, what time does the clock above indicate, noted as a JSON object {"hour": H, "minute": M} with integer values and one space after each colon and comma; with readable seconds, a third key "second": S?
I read {"hour": 6, "minute": 42}
